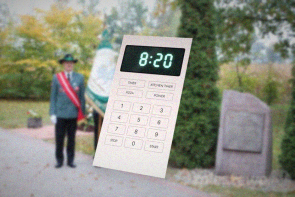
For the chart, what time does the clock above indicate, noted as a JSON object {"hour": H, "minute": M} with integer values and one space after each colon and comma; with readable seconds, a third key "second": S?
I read {"hour": 8, "minute": 20}
